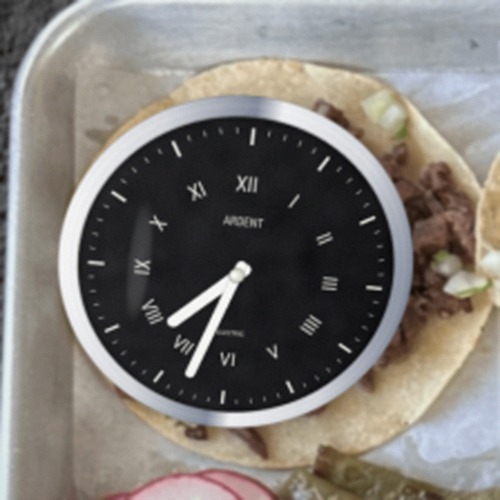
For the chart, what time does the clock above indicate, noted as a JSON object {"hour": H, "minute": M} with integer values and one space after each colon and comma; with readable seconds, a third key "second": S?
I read {"hour": 7, "minute": 33}
